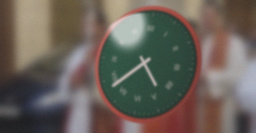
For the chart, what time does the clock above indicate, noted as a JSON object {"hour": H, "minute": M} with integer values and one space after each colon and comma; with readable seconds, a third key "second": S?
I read {"hour": 4, "minute": 38}
